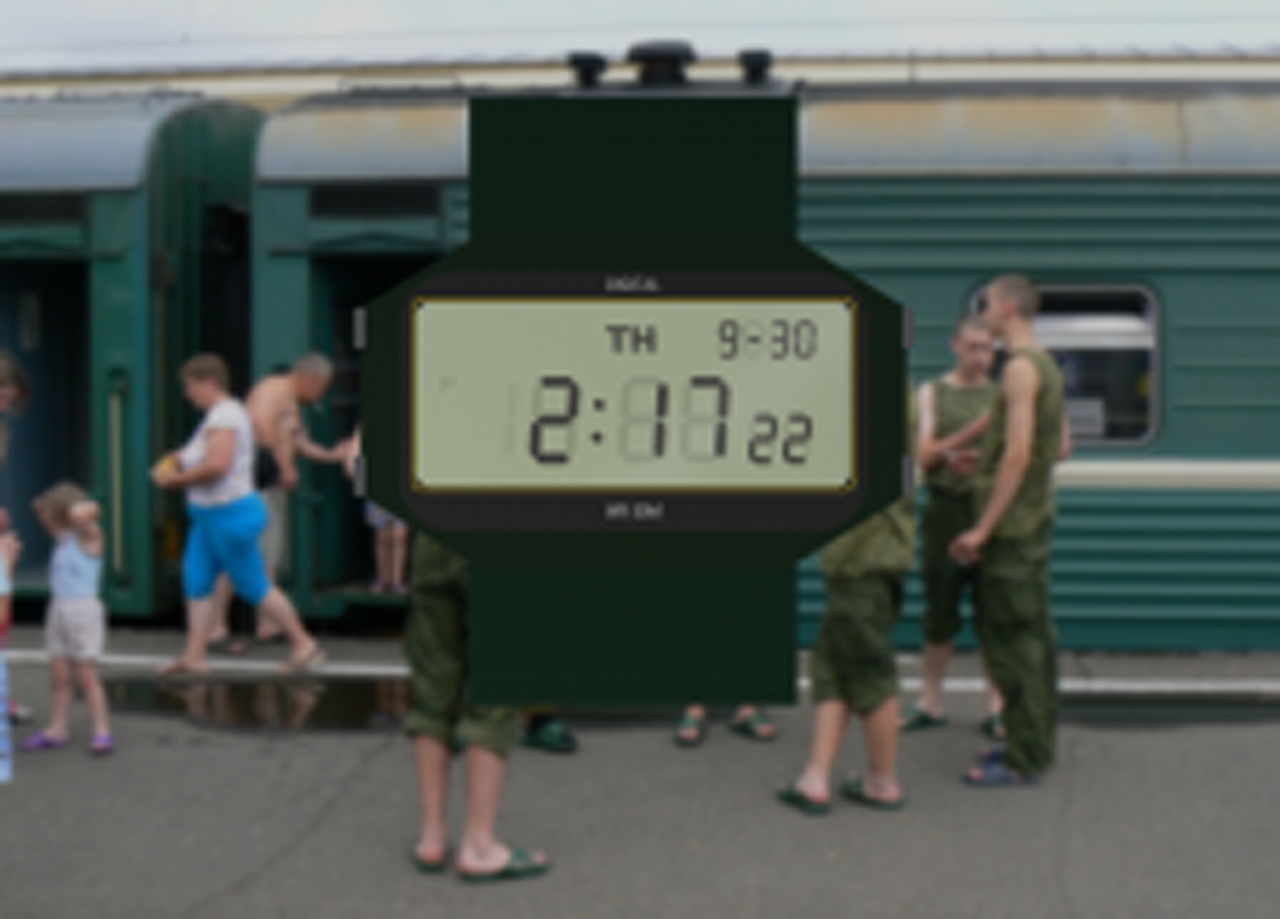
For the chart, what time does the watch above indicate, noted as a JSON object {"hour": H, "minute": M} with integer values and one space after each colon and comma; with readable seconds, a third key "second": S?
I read {"hour": 2, "minute": 17, "second": 22}
